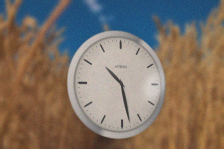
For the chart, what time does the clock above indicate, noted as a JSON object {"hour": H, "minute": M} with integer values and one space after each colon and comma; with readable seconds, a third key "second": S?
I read {"hour": 10, "minute": 28}
